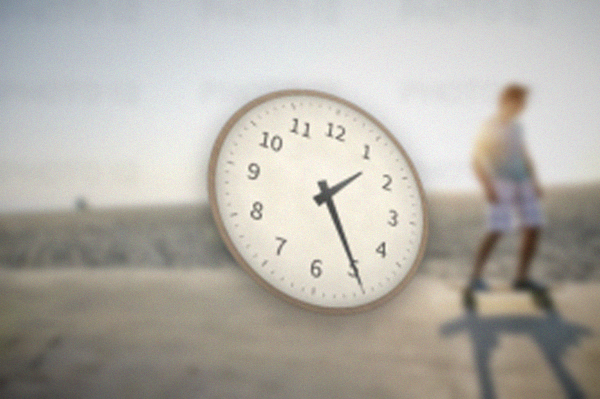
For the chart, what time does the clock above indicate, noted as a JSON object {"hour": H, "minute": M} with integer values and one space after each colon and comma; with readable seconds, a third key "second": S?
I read {"hour": 1, "minute": 25}
